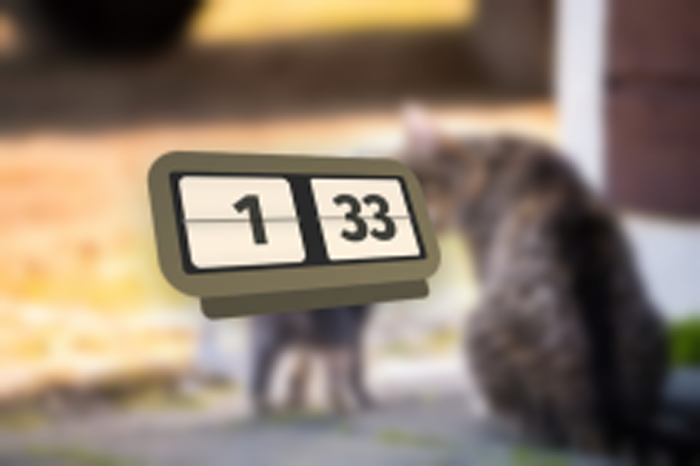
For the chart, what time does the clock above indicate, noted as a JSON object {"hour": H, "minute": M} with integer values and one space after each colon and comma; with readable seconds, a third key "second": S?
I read {"hour": 1, "minute": 33}
